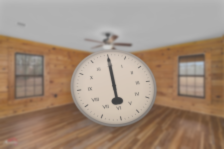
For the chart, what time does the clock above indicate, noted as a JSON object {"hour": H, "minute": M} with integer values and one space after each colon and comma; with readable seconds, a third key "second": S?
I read {"hour": 6, "minute": 0}
